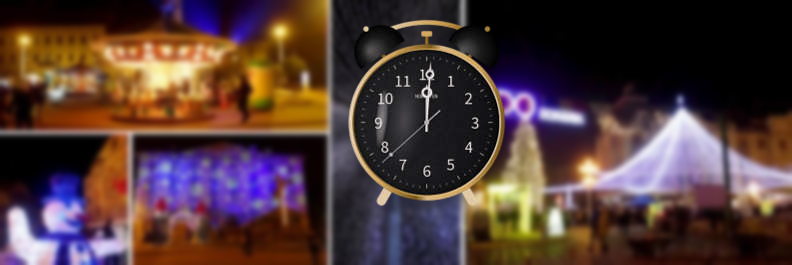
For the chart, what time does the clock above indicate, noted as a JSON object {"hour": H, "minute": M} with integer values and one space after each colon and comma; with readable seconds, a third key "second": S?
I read {"hour": 12, "minute": 0, "second": 38}
